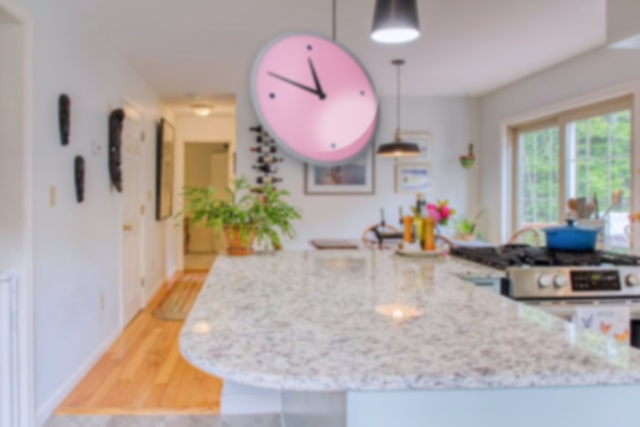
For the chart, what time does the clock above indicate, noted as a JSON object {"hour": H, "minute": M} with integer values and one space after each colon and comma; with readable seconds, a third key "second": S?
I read {"hour": 11, "minute": 49}
